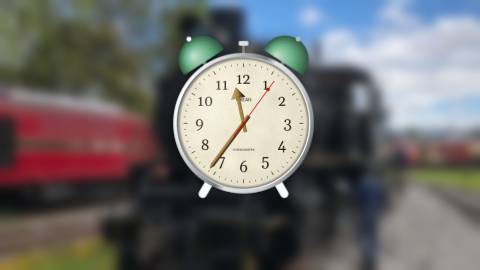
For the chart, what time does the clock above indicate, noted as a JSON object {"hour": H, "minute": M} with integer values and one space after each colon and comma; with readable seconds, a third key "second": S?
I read {"hour": 11, "minute": 36, "second": 6}
